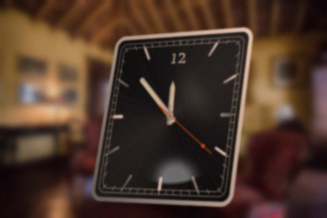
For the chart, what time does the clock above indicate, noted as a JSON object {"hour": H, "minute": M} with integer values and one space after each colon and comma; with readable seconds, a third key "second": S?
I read {"hour": 11, "minute": 52, "second": 21}
